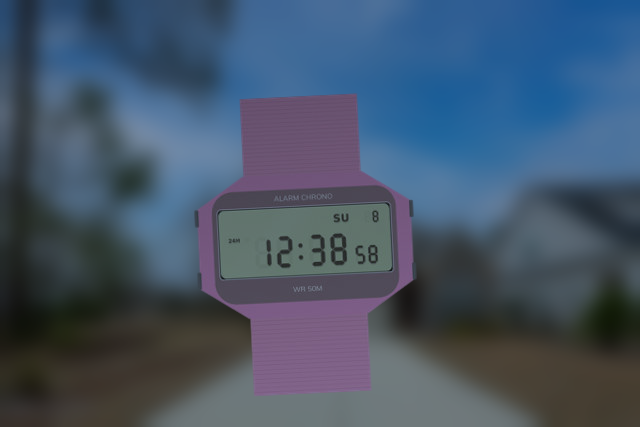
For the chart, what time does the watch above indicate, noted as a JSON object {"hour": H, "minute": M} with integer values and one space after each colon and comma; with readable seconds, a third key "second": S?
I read {"hour": 12, "minute": 38, "second": 58}
